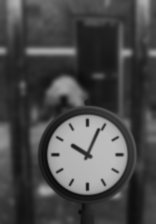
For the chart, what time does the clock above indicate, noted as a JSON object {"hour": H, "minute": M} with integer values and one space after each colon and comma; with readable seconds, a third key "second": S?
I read {"hour": 10, "minute": 4}
